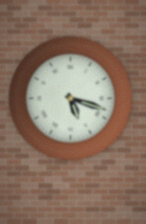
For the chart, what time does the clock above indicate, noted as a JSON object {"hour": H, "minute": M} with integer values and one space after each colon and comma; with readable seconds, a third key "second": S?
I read {"hour": 5, "minute": 18}
